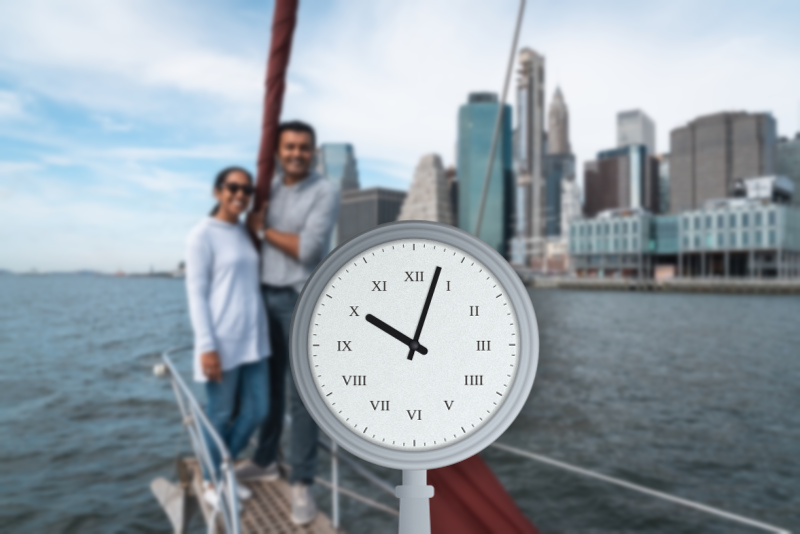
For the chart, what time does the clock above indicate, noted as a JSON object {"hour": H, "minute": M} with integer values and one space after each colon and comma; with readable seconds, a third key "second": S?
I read {"hour": 10, "minute": 3}
